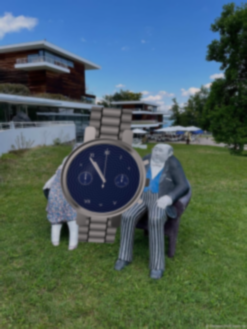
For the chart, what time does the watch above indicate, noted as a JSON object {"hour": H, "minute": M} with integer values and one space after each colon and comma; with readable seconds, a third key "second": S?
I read {"hour": 10, "minute": 54}
